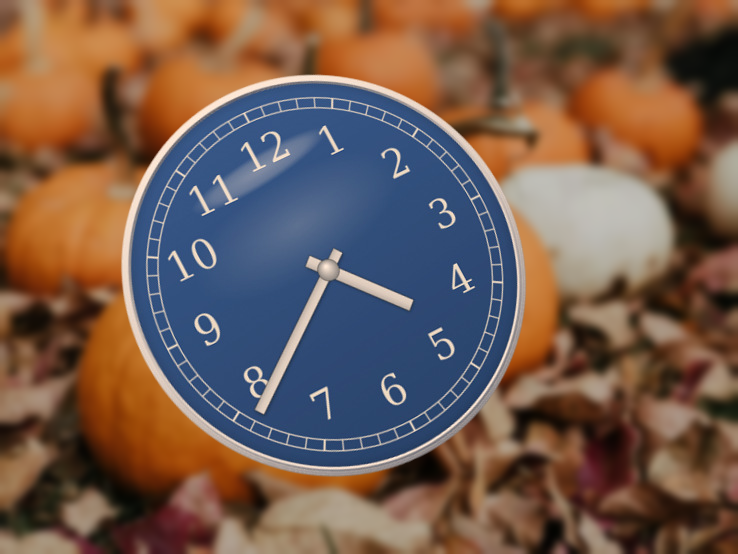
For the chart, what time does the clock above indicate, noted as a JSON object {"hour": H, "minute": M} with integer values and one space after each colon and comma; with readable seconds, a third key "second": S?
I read {"hour": 4, "minute": 39}
